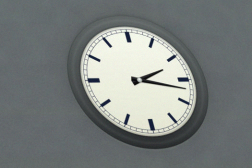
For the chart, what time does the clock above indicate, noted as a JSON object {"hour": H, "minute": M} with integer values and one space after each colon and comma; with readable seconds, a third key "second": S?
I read {"hour": 2, "minute": 17}
